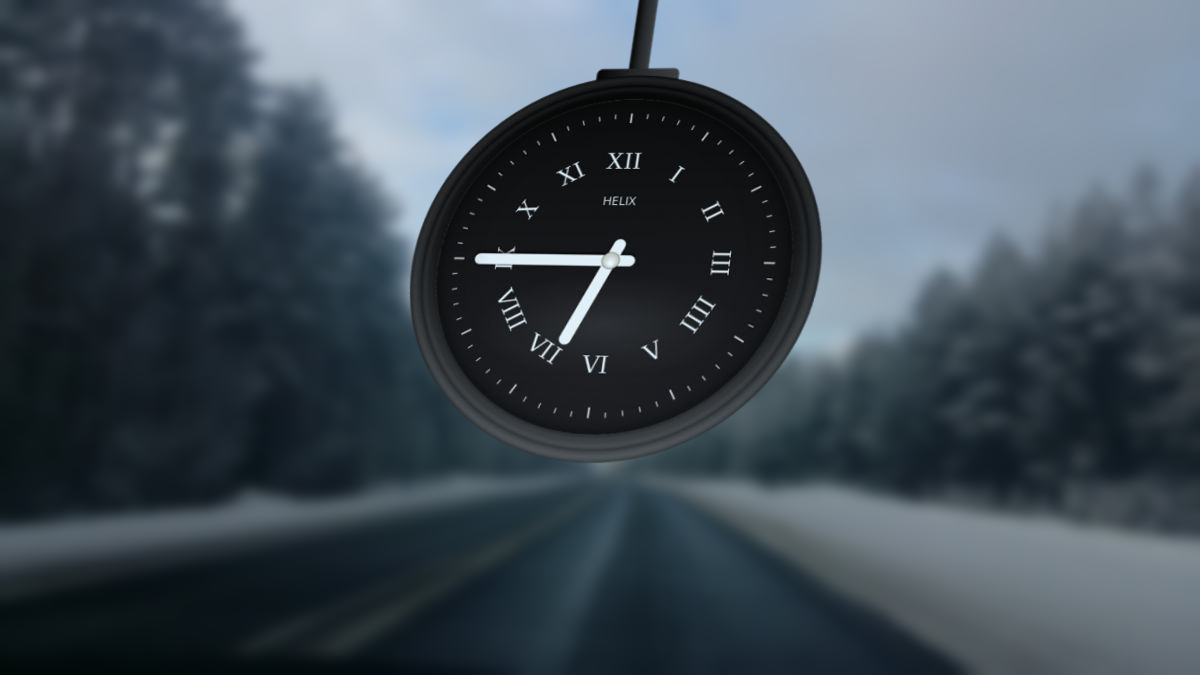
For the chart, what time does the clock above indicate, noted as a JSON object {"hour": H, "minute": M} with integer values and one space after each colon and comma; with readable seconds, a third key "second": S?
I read {"hour": 6, "minute": 45}
